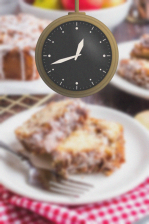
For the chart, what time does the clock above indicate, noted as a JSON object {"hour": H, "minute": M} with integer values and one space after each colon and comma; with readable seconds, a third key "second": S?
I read {"hour": 12, "minute": 42}
